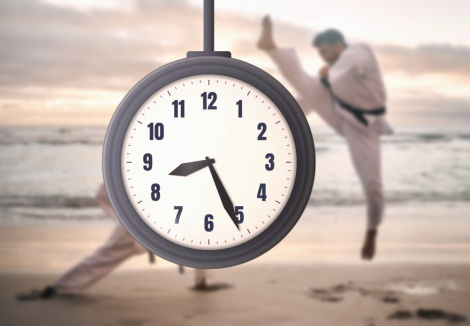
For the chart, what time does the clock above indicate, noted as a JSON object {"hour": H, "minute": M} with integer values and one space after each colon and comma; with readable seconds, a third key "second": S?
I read {"hour": 8, "minute": 26}
